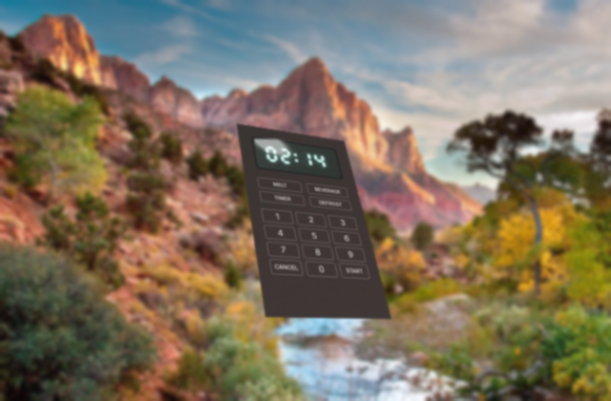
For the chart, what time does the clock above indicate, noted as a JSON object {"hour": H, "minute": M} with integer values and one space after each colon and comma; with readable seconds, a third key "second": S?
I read {"hour": 2, "minute": 14}
